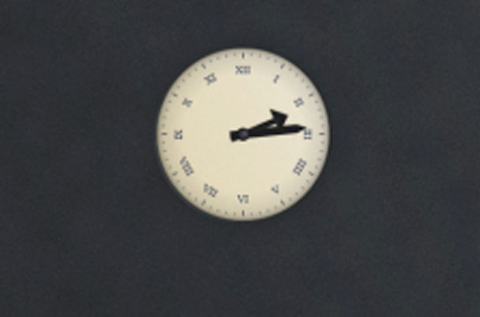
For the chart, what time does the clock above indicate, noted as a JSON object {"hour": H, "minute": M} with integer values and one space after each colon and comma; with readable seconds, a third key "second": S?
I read {"hour": 2, "minute": 14}
